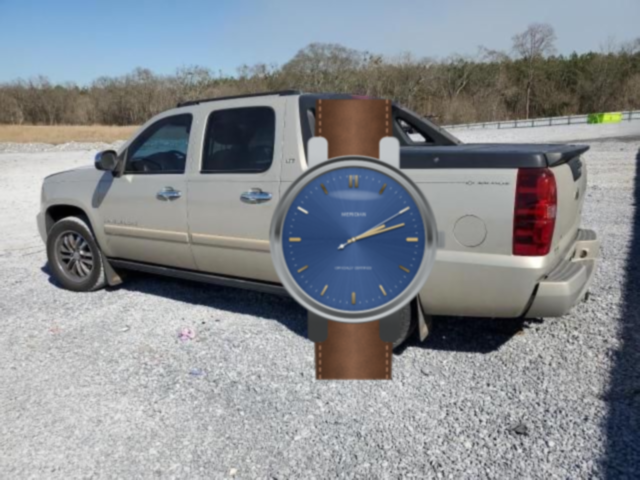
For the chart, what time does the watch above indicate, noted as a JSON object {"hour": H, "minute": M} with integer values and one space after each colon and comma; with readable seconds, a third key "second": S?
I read {"hour": 2, "minute": 12, "second": 10}
